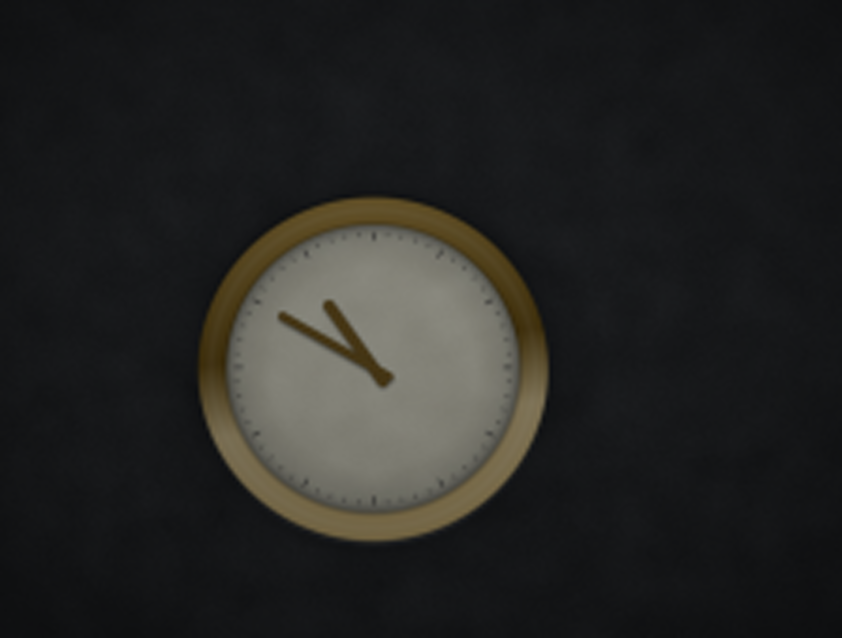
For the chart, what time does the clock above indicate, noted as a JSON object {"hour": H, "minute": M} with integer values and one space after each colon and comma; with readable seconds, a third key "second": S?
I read {"hour": 10, "minute": 50}
